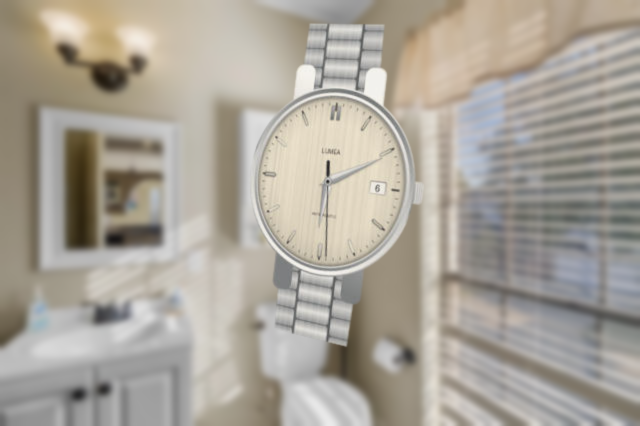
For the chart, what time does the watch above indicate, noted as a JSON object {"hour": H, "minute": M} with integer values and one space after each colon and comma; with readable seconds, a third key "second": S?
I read {"hour": 6, "minute": 10, "second": 29}
